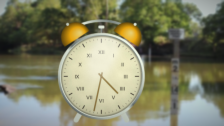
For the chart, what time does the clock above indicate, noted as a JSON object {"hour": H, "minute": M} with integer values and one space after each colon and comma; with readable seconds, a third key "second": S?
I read {"hour": 4, "minute": 32}
